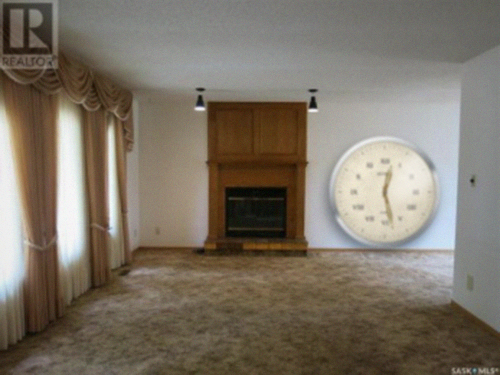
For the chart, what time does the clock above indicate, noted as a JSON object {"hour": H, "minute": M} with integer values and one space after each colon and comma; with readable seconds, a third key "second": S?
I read {"hour": 12, "minute": 28}
